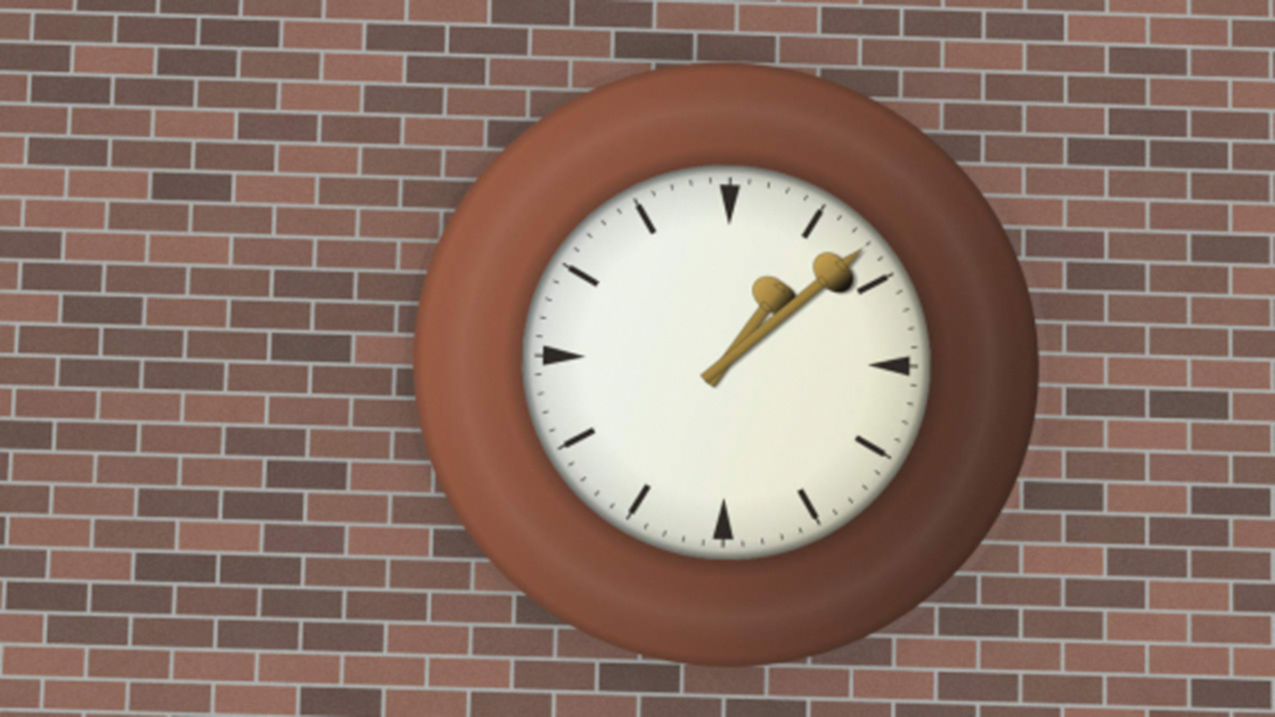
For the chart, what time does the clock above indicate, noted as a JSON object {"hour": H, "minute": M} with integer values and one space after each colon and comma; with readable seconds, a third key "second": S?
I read {"hour": 1, "minute": 8}
